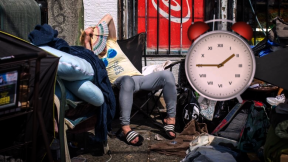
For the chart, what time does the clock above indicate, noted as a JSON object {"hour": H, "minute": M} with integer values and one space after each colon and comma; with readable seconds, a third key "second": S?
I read {"hour": 1, "minute": 45}
